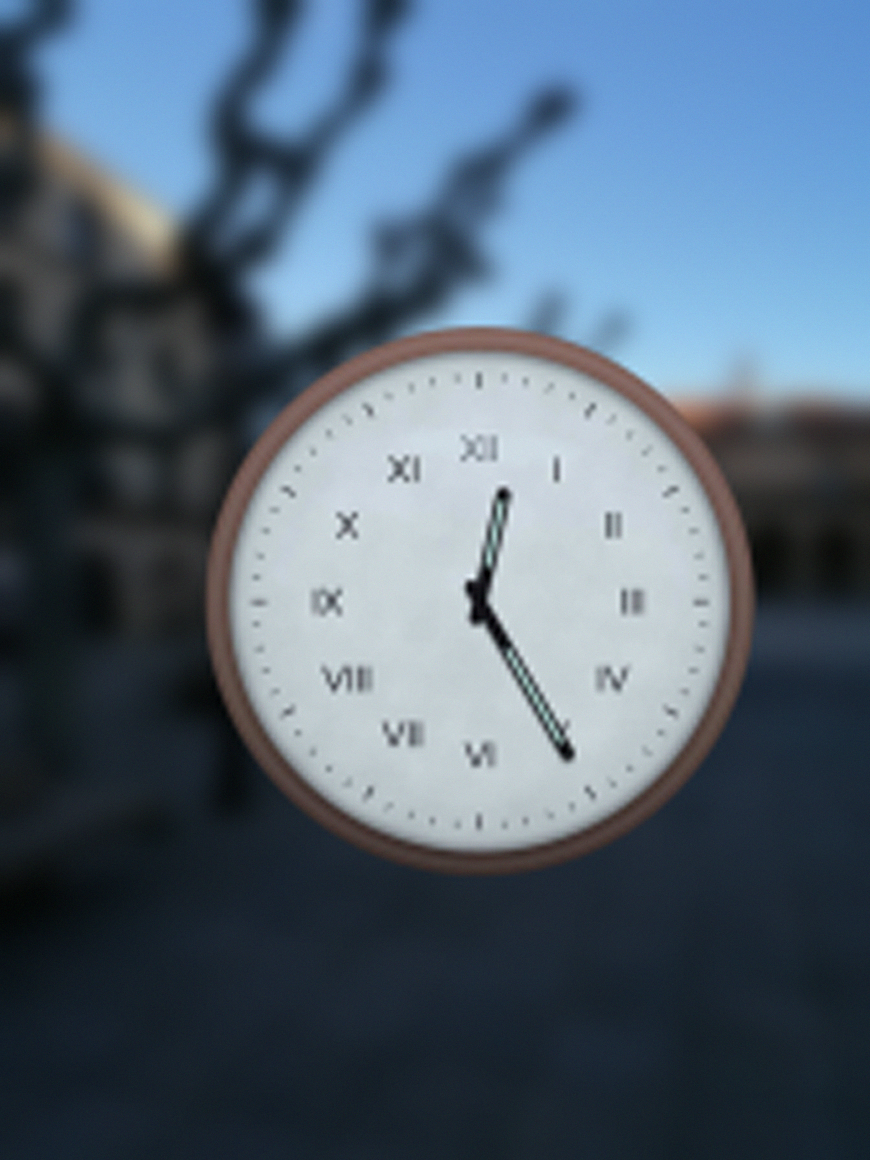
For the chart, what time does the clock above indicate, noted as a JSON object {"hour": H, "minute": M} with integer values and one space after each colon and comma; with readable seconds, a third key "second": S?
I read {"hour": 12, "minute": 25}
